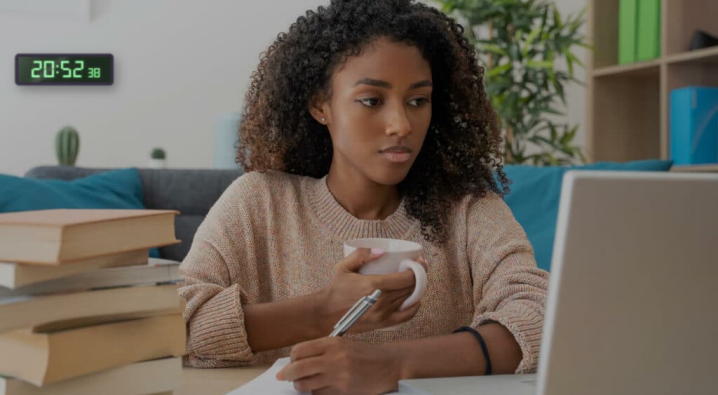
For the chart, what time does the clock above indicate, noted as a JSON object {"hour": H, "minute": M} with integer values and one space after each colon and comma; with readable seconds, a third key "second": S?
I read {"hour": 20, "minute": 52, "second": 38}
